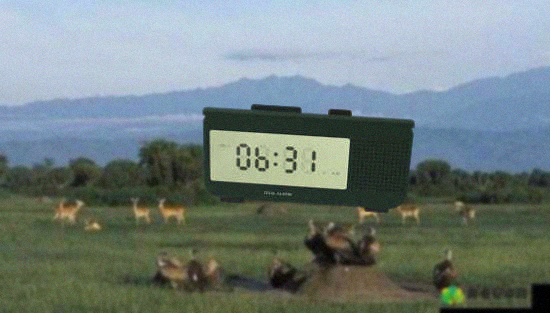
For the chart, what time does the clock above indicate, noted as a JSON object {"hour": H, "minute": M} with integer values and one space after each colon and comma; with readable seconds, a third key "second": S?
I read {"hour": 6, "minute": 31}
